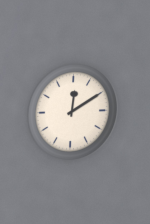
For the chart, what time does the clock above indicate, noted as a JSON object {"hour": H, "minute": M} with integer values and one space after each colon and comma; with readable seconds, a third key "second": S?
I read {"hour": 12, "minute": 10}
